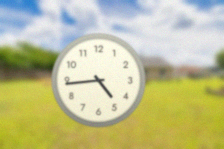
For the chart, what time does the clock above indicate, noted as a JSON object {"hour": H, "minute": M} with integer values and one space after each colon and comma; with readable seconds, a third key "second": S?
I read {"hour": 4, "minute": 44}
